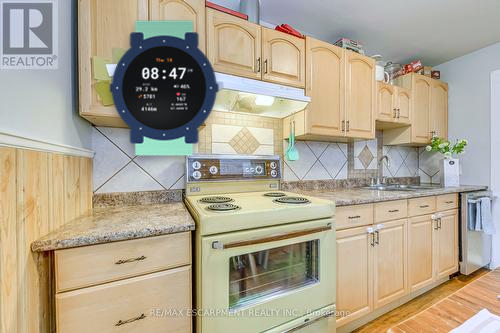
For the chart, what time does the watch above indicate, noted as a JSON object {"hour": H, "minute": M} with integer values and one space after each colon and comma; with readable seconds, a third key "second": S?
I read {"hour": 8, "minute": 47}
